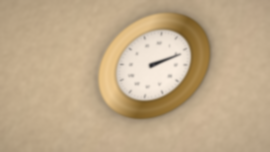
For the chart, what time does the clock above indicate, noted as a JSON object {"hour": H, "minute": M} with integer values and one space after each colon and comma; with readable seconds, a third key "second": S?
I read {"hour": 2, "minute": 11}
